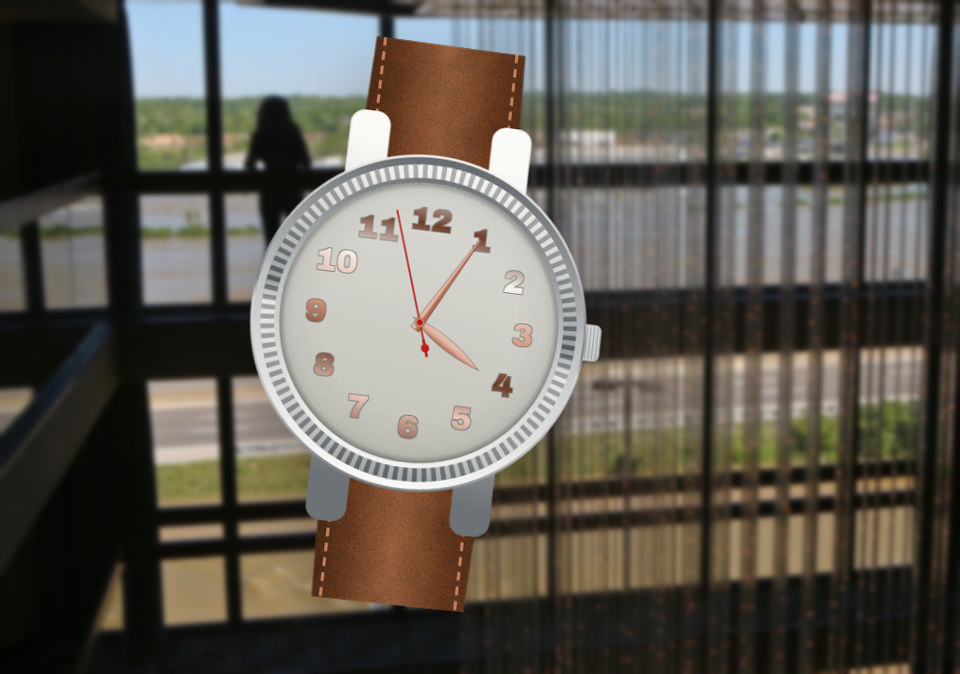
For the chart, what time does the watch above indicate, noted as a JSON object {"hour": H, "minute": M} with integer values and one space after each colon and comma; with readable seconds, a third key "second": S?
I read {"hour": 4, "minute": 4, "second": 57}
